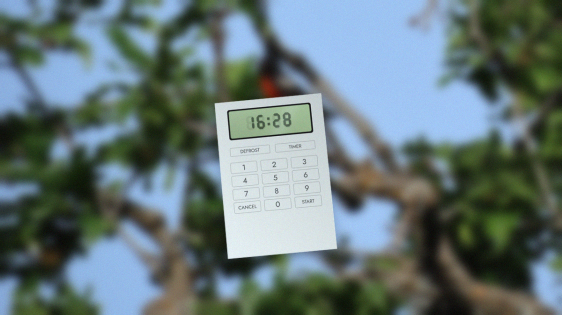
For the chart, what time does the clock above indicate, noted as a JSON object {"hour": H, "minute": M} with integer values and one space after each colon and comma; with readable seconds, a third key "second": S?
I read {"hour": 16, "minute": 28}
